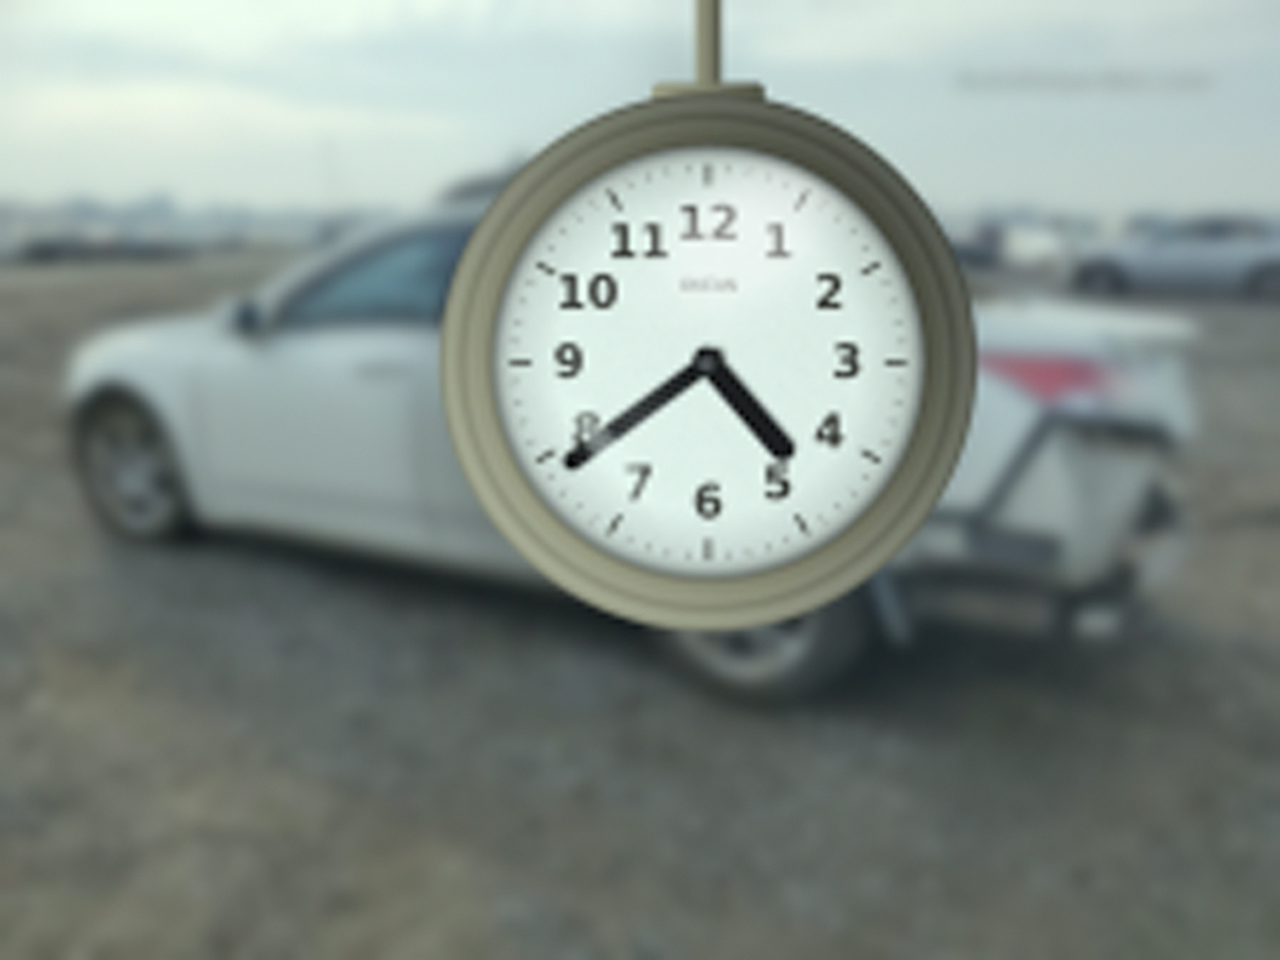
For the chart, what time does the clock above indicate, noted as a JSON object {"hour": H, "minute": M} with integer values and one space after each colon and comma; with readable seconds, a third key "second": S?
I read {"hour": 4, "minute": 39}
